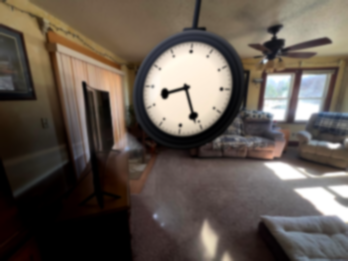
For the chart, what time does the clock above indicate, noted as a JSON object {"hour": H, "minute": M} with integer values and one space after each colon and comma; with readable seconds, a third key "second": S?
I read {"hour": 8, "minute": 26}
